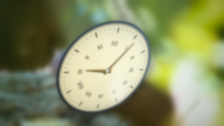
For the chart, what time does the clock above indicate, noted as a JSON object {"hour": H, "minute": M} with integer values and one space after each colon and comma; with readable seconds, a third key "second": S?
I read {"hour": 9, "minute": 6}
